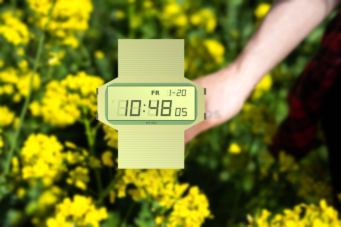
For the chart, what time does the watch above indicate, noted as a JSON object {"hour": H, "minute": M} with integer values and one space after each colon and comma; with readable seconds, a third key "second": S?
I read {"hour": 10, "minute": 48}
